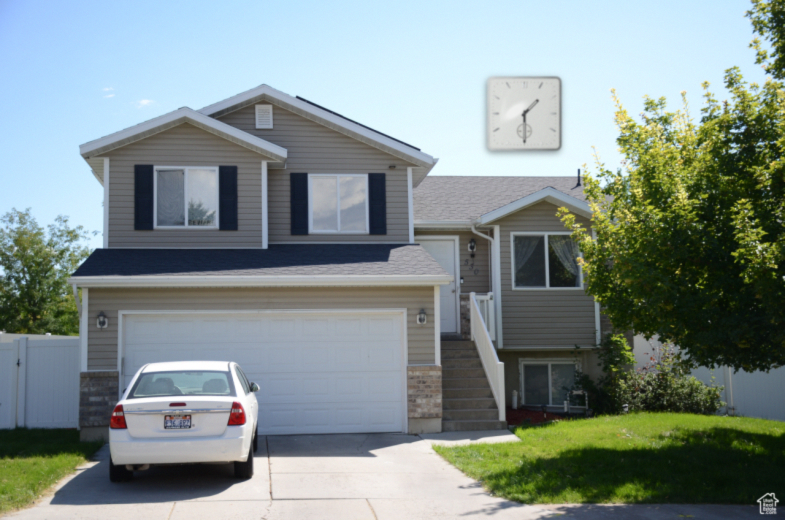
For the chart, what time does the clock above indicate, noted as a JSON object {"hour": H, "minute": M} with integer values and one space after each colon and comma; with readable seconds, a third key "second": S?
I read {"hour": 1, "minute": 30}
